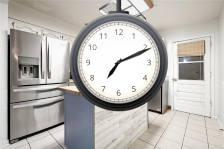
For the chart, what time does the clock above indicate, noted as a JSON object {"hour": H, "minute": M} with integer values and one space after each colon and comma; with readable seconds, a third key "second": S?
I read {"hour": 7, "minute": 11}
